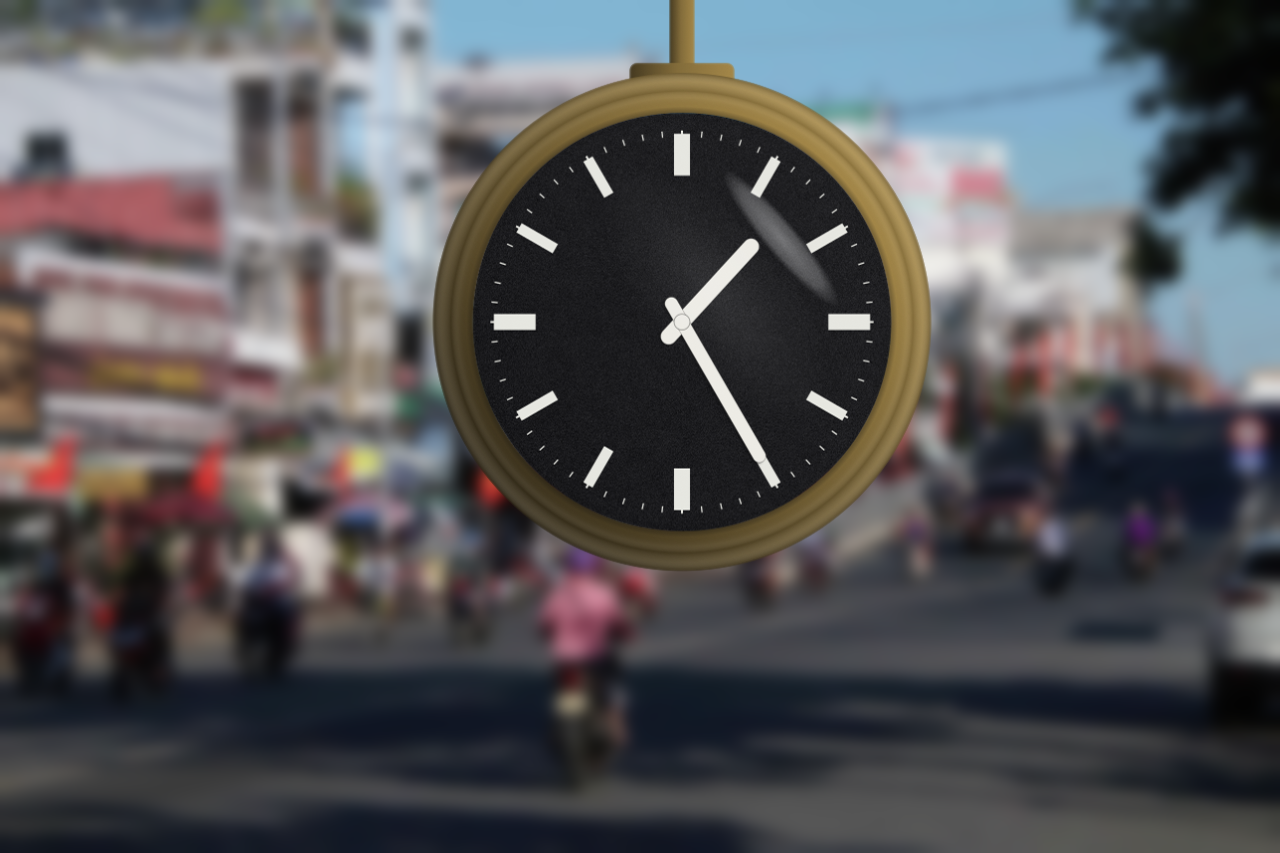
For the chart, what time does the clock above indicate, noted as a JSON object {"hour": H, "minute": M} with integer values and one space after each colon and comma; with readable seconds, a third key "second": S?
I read {"hour": 1, "minute": 25}
